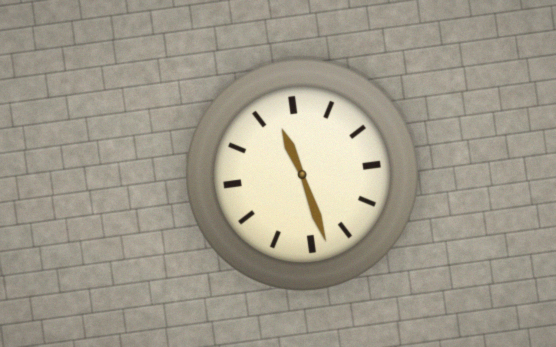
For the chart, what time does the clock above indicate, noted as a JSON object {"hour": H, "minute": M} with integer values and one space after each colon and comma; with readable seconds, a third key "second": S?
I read {"hour": 11, "minute": 28}
